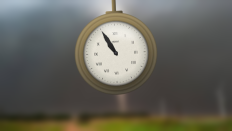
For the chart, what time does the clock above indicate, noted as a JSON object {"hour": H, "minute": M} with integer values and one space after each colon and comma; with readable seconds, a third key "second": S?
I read {"hour": 10, "minute": 55}
